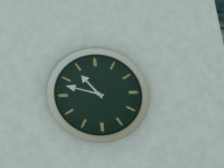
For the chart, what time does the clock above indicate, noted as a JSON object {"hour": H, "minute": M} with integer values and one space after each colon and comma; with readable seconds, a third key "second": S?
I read {"hour": 10, "minute": 48}
